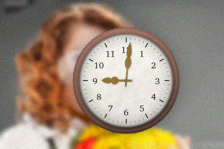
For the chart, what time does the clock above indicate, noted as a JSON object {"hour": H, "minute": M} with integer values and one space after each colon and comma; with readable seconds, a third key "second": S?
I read {"hour": 9, "minute": 1}
